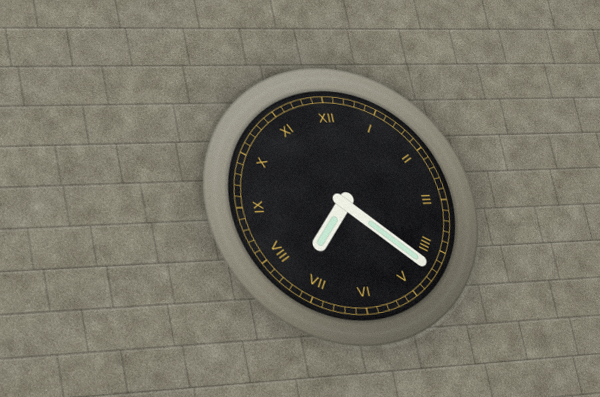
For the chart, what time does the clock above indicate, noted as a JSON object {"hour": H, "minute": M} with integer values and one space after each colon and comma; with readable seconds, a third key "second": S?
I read {"hour": 7, "minute": 22}
